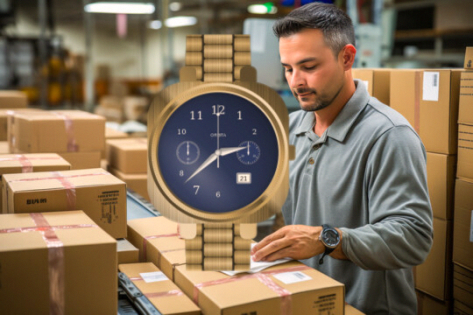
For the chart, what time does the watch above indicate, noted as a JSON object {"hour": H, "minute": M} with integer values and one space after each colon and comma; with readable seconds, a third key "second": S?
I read {"hour": 2, "minute": 38}
